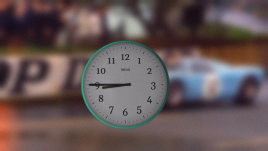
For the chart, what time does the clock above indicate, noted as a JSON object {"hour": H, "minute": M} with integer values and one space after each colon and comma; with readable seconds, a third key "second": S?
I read {"hour": 8, "minute": 45}
